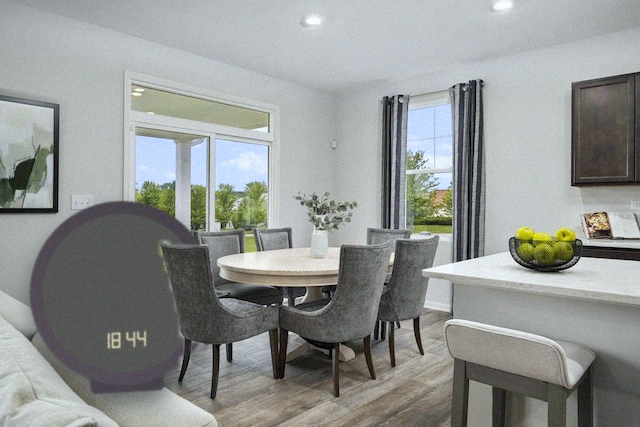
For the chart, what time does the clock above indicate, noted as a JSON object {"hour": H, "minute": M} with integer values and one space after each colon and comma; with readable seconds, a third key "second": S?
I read {"hour": 18, "minute": 44}
